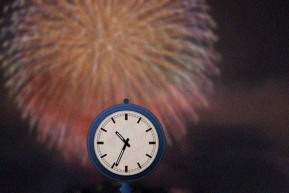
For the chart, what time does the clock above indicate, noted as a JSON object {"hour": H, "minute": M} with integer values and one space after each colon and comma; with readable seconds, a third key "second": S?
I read {"hour": 10, "minute": 34}
